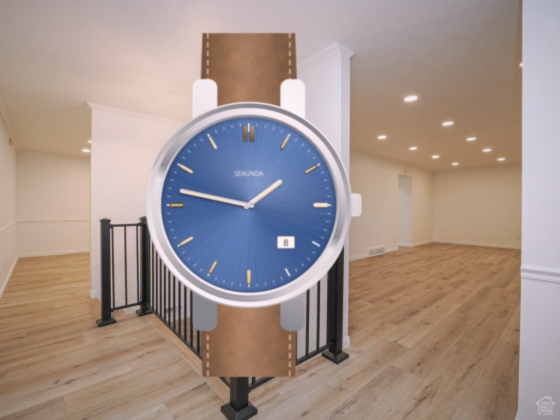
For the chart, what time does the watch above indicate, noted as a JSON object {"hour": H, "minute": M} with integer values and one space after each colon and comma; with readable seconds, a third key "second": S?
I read {"hour": 1, "minute": 47}
